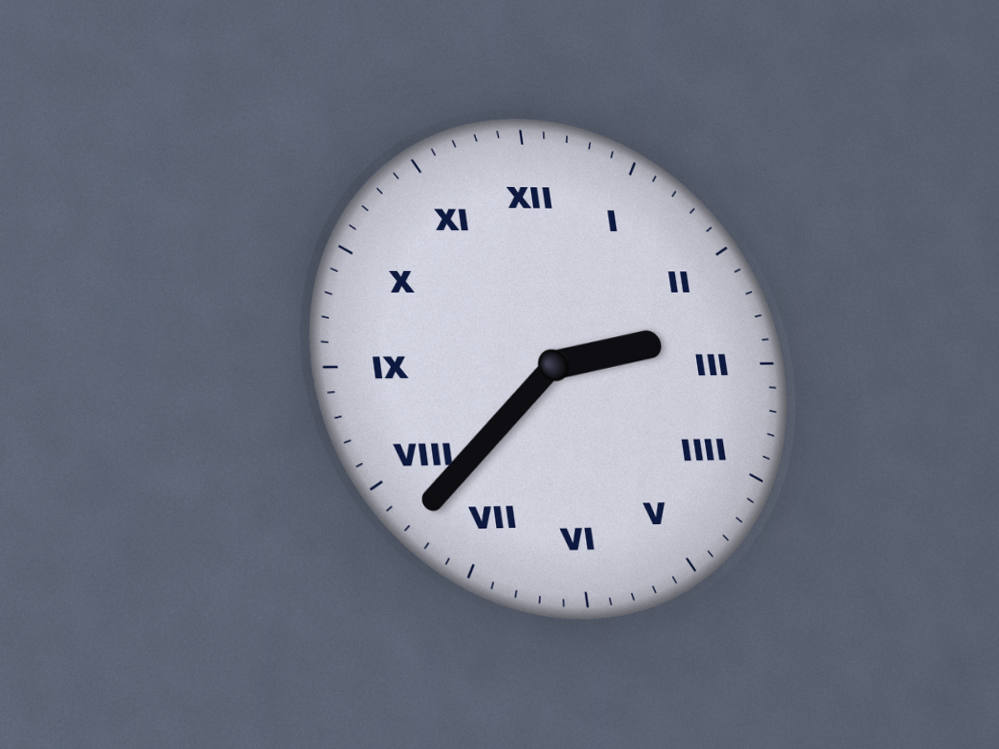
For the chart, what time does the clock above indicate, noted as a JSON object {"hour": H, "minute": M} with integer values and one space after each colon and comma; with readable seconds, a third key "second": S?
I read {"hour": 2, "minute": 38}
